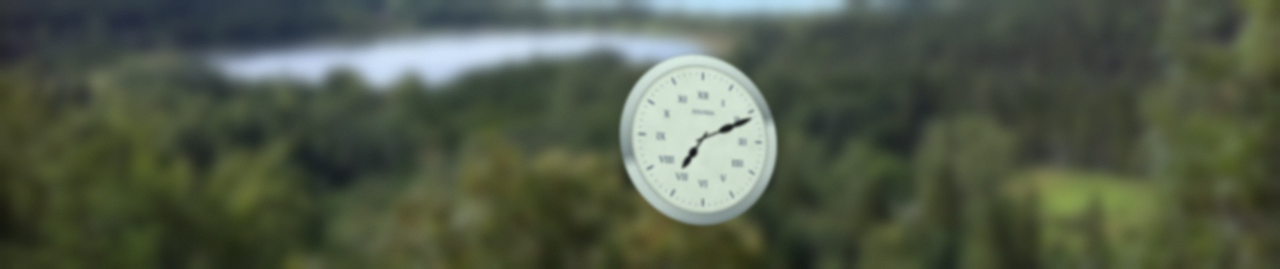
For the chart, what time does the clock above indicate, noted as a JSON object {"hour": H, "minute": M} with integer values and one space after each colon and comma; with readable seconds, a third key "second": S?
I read {"hour": 7, "minute": 11}
